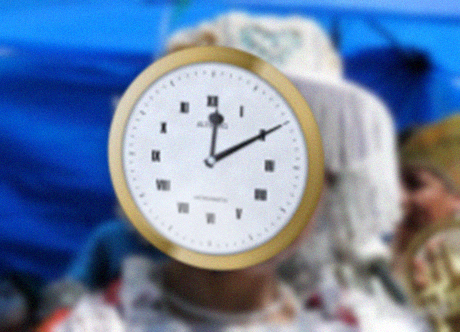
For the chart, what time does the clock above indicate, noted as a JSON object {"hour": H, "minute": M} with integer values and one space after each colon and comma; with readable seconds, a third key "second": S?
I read {"hour": 12, "minute": 10}
